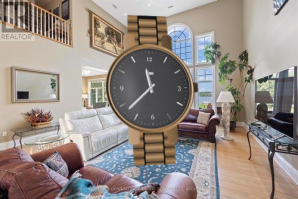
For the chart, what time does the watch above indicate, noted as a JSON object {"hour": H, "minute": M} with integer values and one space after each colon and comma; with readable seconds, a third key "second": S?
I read {"hour": 11, "minute": 38}
